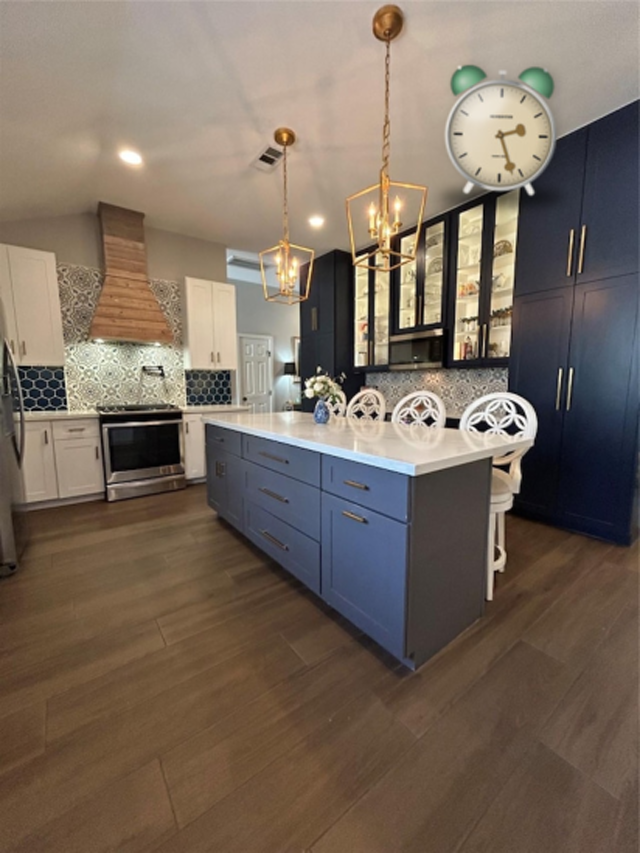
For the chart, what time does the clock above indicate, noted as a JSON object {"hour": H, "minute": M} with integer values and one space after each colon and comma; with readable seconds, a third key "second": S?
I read {"hour": 2, "minute": 27}
